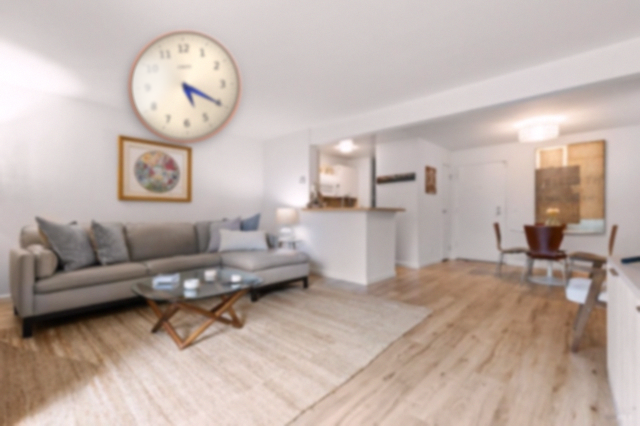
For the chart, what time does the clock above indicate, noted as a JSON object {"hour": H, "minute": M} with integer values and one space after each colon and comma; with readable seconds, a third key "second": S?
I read {"hour": 5, "minute": 20}
